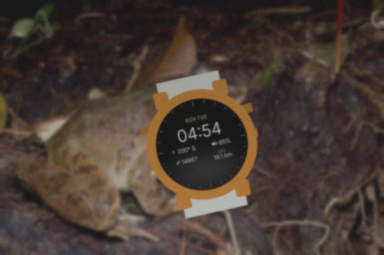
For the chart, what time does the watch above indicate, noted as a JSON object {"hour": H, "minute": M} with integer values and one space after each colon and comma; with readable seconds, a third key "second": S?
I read {"hour": 4, "minute": 54}
